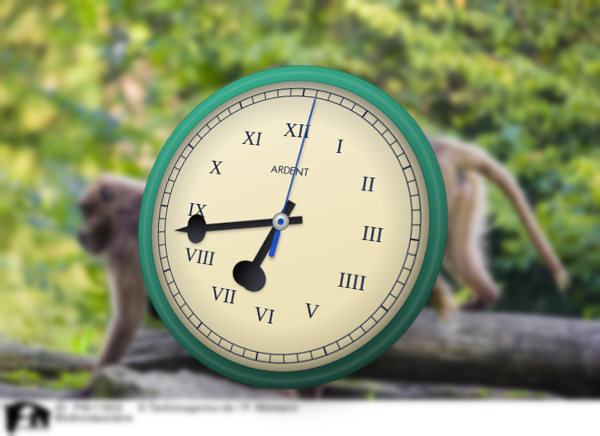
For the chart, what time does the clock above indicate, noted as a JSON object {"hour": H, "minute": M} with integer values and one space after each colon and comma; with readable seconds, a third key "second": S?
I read {"hour": 6, "minute": 43, "second": 1}
